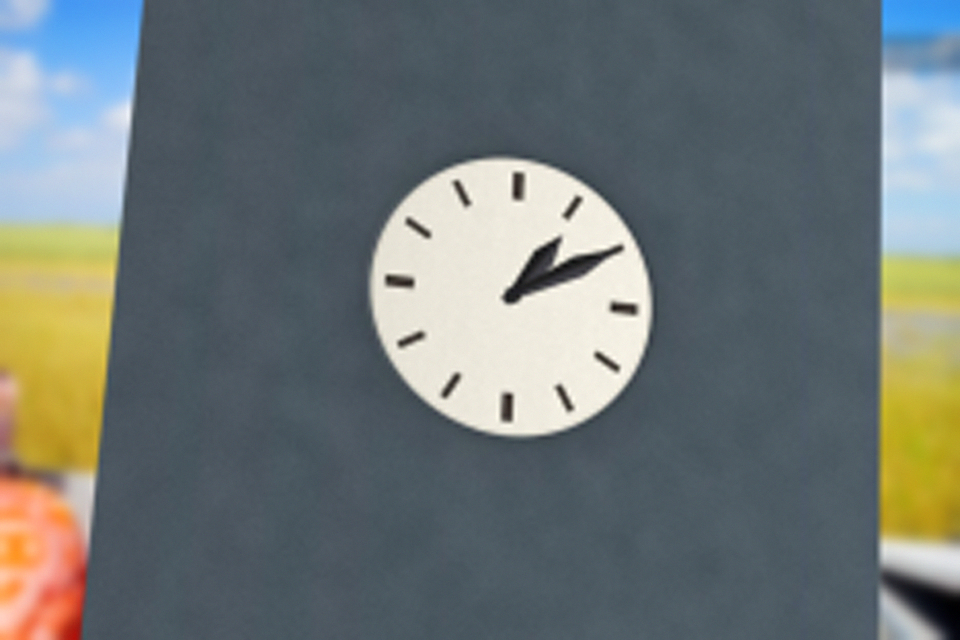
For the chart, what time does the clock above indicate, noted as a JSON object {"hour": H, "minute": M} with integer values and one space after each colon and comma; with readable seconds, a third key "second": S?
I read {"hour": 1, "minute": 10}
